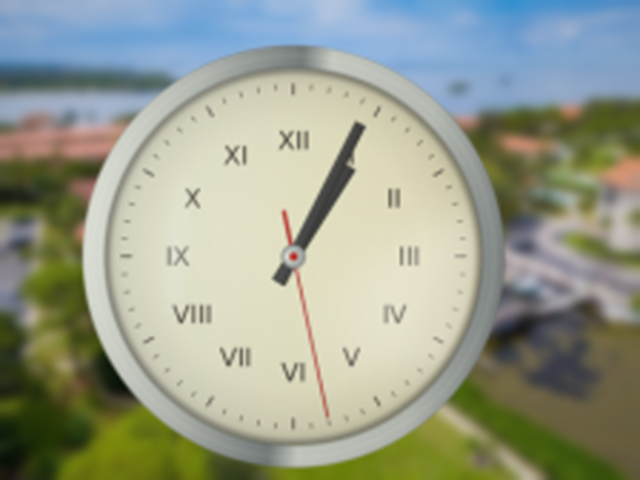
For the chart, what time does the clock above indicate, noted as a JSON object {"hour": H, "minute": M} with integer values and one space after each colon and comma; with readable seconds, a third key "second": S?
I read {"hour": 1, "minute": 4, "second": 28}
